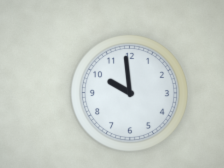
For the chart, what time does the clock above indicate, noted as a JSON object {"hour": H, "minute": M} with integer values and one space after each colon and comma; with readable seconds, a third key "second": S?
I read {"hour": 9, "minute": 59}
